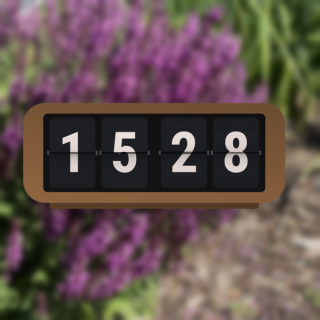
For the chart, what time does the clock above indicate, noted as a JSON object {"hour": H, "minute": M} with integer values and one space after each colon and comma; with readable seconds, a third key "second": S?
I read {"hour": 15, "minute": 28}
